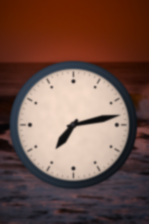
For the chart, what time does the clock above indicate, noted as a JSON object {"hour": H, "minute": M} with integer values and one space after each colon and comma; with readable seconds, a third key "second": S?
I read {"hour": 7, "minute": 13}
